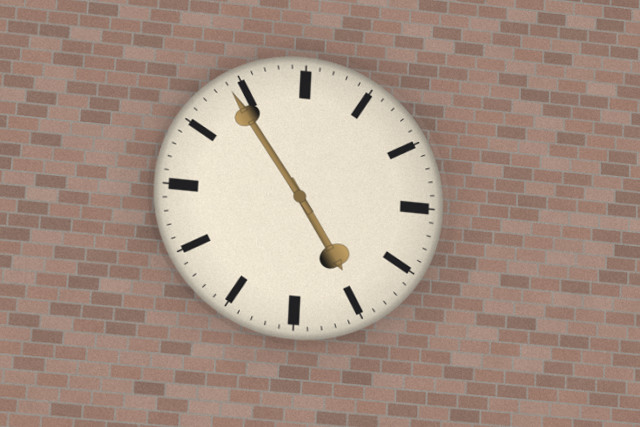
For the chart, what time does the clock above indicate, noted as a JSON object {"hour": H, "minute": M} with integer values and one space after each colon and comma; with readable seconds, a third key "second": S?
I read {"hour": 4, "minute": 54}
